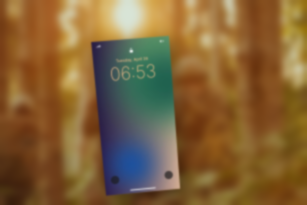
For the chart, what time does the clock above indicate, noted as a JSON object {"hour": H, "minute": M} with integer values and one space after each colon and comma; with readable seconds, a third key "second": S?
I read {"hour": 6, "minute": 53}
